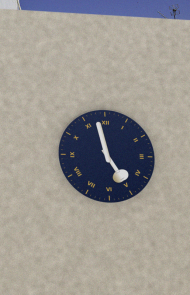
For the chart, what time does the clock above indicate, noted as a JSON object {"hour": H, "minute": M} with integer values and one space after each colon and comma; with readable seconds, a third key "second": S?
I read {"hour": 4, "minute": 58}
